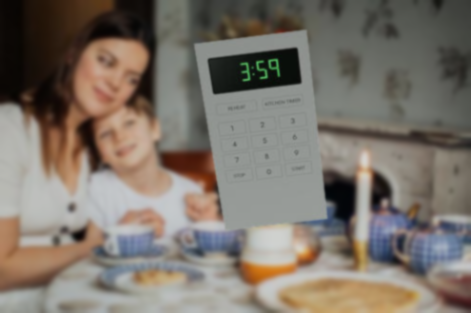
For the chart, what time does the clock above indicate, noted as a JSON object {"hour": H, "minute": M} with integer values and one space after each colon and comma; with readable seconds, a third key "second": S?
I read {"hour": 3, "minute": 59}
